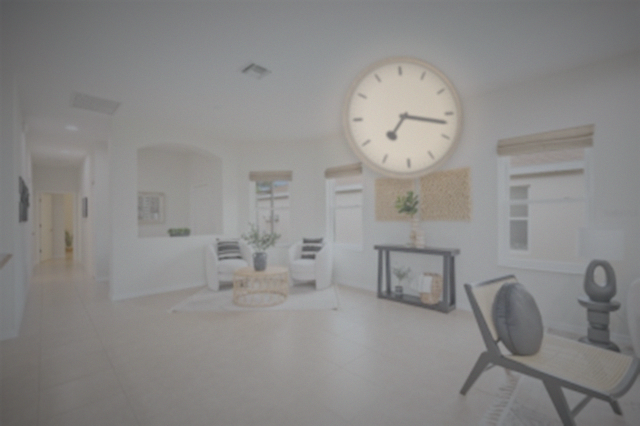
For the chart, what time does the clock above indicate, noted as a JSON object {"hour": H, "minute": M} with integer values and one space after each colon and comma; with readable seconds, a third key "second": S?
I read {"hour": 7, "minute": 17}
